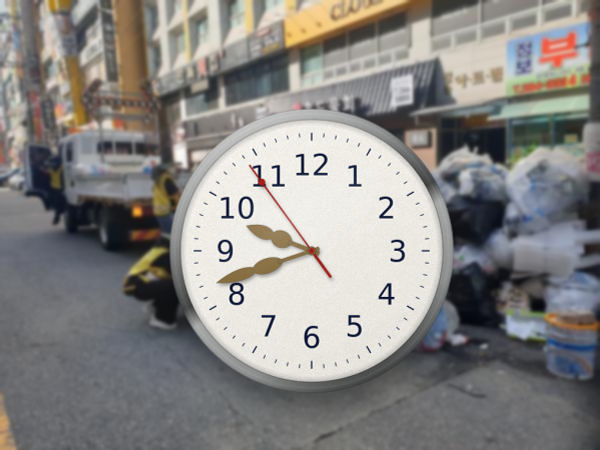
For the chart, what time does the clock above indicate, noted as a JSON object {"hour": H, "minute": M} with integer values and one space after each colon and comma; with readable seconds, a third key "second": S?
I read {"hour": 9, "minute": 41, "second": 54}
